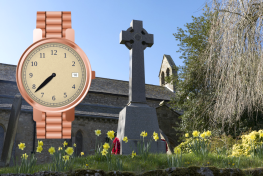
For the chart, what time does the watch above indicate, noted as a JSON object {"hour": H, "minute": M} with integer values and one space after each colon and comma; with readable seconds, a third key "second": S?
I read {"hour": 7, "minute": 38}
